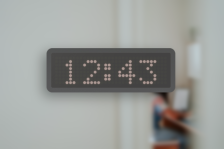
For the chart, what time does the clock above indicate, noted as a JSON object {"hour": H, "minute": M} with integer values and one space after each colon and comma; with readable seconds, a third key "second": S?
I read {"hour": 12, "minute": 43}
